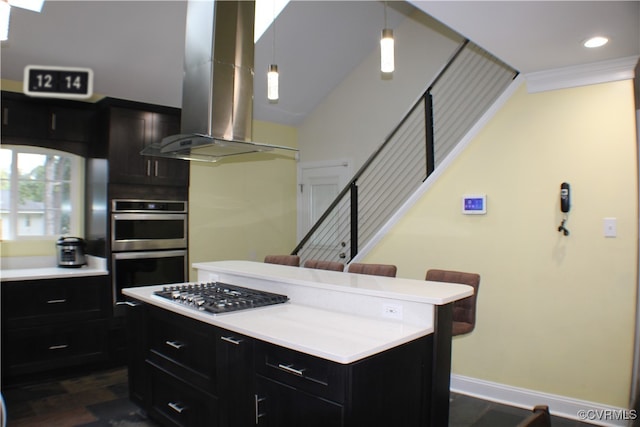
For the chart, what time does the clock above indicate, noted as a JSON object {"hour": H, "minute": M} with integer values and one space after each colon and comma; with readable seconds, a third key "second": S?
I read {"hour": 12, "minute": 14}
